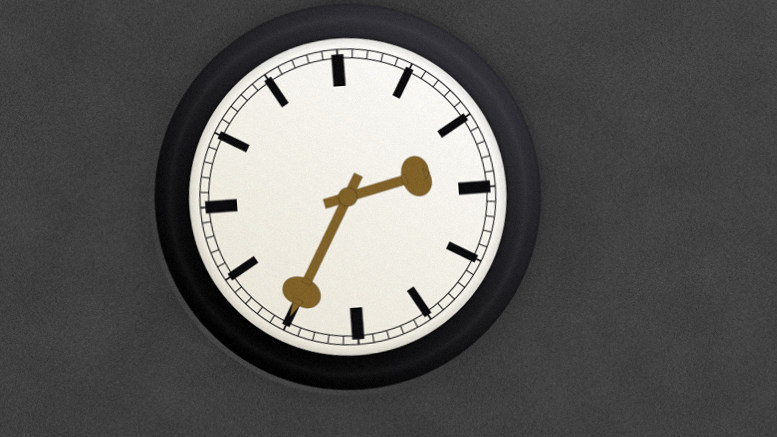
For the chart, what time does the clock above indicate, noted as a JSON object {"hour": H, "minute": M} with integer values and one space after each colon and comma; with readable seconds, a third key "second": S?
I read {"hour": 2, "minute": 35}
